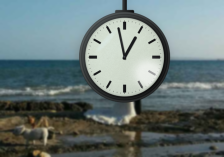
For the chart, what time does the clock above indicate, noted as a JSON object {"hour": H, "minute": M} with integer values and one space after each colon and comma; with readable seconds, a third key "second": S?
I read {"hour": 12, "minute": 58}
